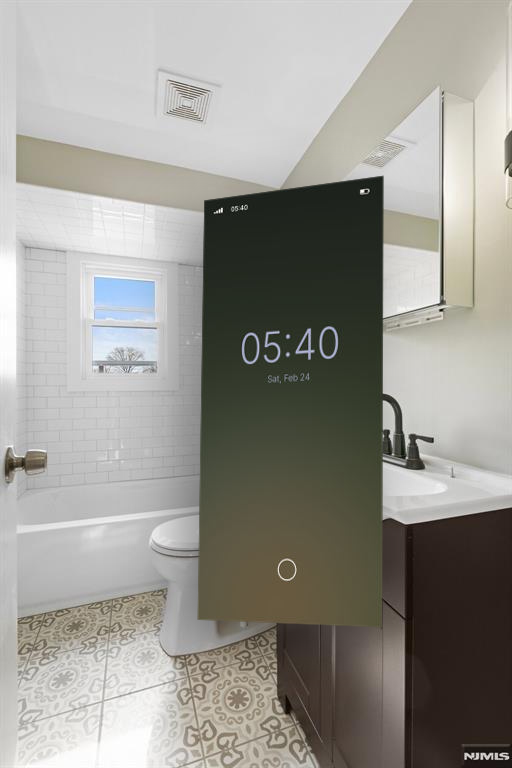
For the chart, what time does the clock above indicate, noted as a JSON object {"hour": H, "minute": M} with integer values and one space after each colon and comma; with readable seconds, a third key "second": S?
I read {"hour": 5, "minute": 40}
